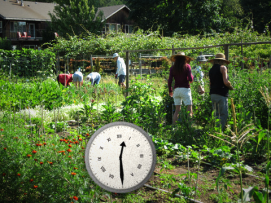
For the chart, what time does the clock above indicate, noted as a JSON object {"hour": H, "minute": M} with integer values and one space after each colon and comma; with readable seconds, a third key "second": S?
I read {"hour": 12, "minute": 30}
